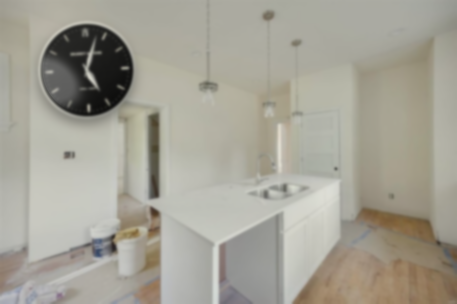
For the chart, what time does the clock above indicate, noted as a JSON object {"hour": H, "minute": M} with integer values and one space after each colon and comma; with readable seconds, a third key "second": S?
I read {"hour": 5, "minute": 3}
